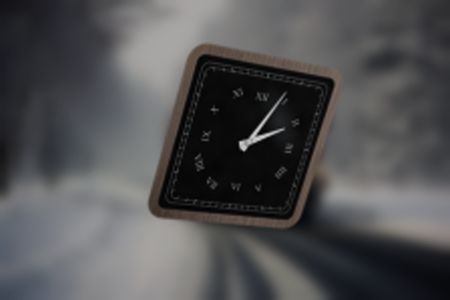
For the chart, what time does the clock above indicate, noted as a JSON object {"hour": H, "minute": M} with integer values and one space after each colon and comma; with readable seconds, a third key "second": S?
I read {"hour": 2, "minute": 4}
